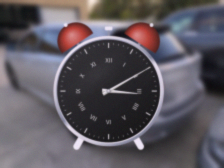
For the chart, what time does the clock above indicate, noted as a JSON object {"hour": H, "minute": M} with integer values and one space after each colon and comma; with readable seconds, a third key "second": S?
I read {"hour": 3, "minute": 10}
